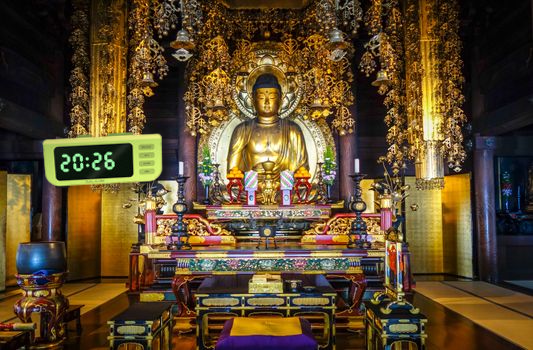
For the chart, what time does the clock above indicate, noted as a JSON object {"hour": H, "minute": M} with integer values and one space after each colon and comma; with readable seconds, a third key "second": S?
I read {"hour": 20, "minute": 26}
